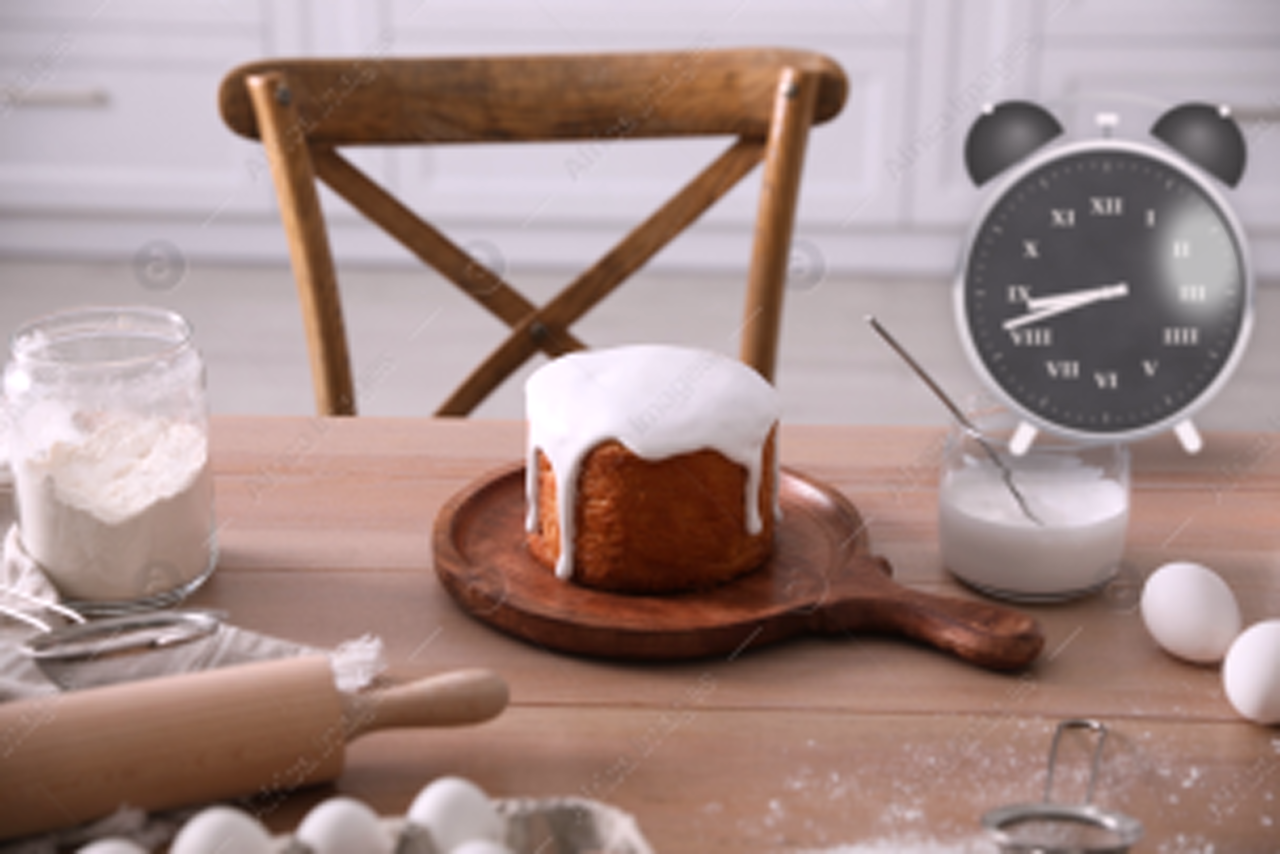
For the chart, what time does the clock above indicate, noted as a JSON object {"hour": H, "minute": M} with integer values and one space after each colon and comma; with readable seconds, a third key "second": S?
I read {"hour": 8, "minute": 42}
